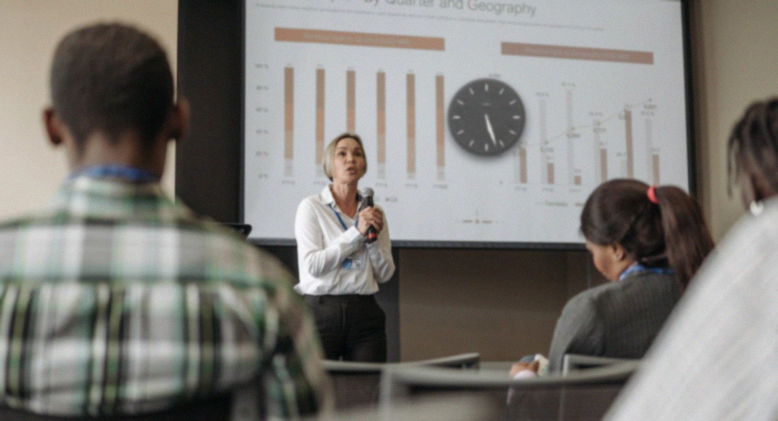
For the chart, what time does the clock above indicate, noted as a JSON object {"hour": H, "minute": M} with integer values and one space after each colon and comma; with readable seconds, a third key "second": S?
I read {"hour": 5, "minute": 27}
